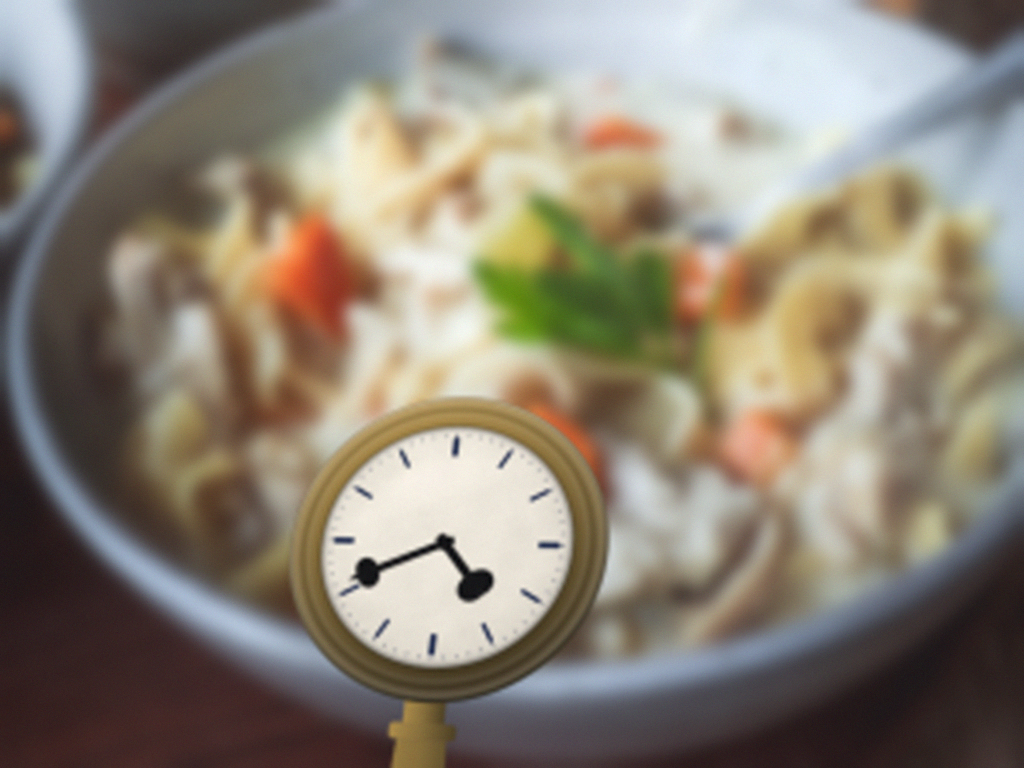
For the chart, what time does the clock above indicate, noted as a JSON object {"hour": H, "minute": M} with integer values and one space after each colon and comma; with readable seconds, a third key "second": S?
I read {"hour": 4, "minute": 41}
